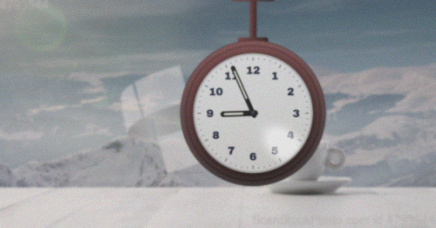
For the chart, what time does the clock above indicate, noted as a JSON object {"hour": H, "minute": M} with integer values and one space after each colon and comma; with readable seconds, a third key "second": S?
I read {"hour": 8, "minute": 56}
